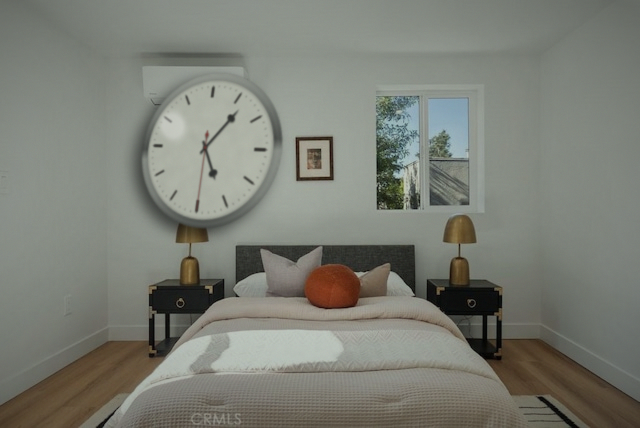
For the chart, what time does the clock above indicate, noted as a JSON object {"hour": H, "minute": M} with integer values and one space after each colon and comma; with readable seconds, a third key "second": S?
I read {"hour": 5, "minute": 6, "second": 30}
